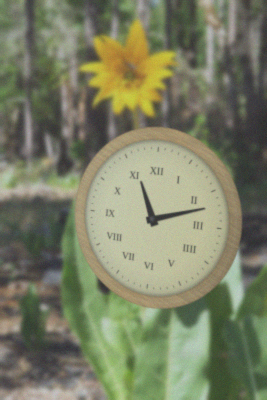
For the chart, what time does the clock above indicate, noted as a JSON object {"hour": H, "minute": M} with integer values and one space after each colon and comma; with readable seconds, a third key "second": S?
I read {"hour": 11, "minute": 12}
